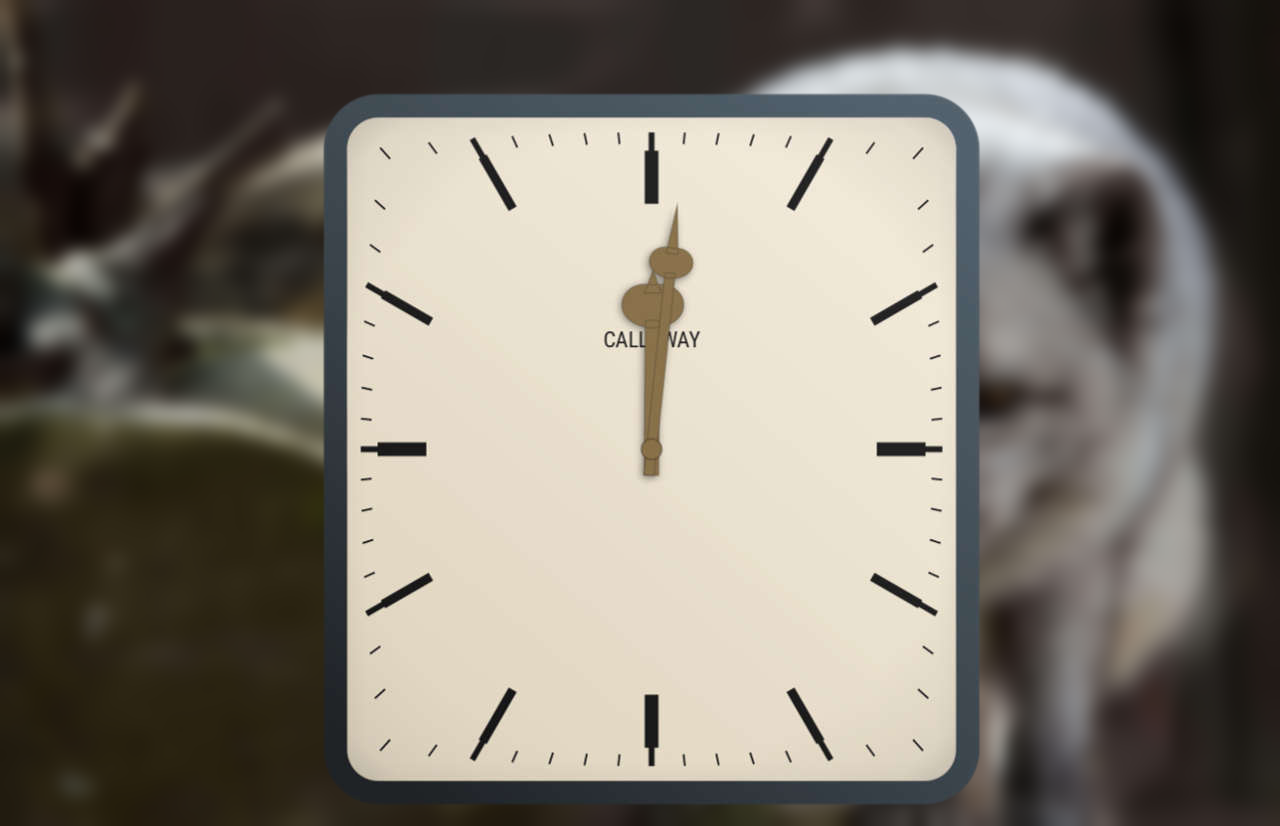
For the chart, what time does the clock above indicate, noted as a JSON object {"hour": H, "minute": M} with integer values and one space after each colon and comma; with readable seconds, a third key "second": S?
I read {"hour": 12, "minute": 1}
